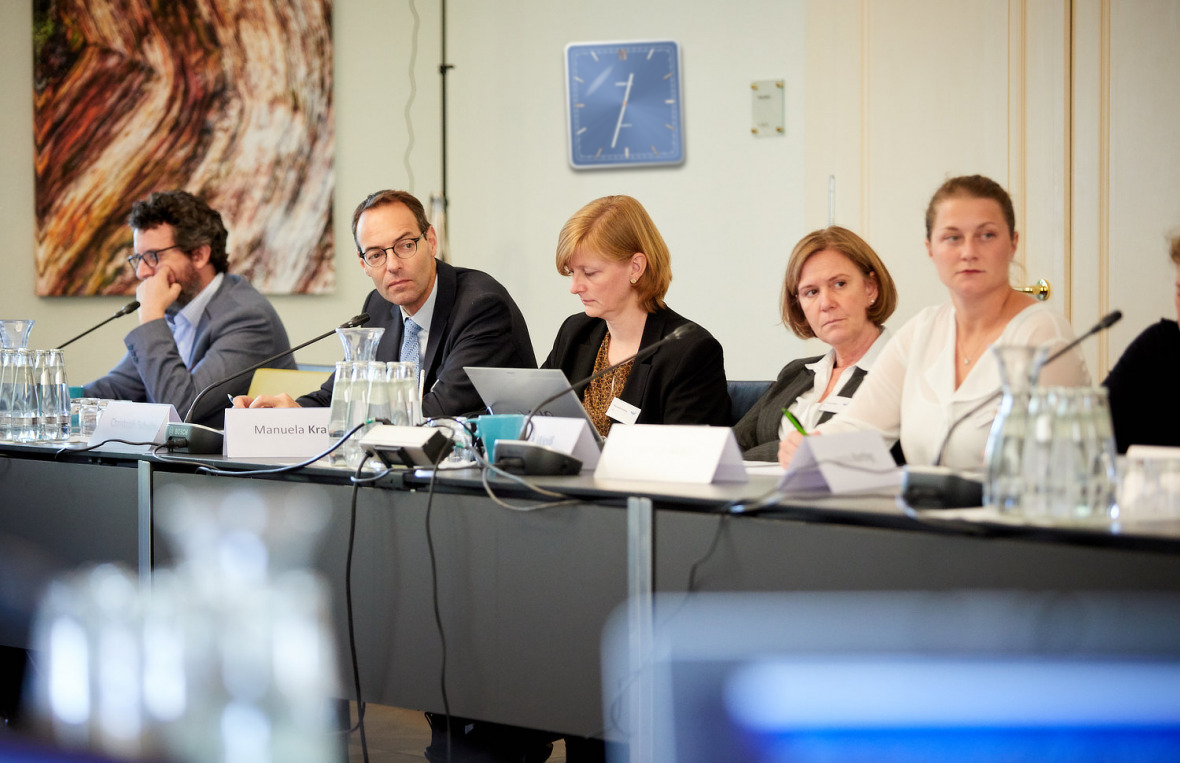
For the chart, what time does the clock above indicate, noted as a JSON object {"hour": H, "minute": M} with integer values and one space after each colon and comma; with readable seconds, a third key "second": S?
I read {"hour": 12, "minute": 33}
